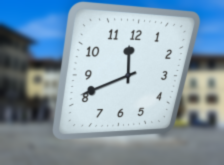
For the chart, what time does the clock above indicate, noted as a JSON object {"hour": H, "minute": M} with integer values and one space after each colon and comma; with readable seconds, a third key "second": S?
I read {"hour": 11, "minute": 41}
